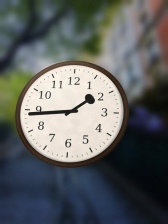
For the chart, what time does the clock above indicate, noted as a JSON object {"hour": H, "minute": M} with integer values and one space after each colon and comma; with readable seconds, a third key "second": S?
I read {"hour": 1, "minute": 44}
